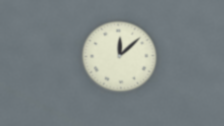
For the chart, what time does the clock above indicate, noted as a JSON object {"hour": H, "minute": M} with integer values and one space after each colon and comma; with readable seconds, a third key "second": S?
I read {"hour": 12, "minute": 8}
